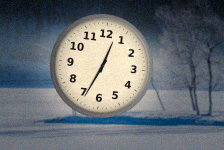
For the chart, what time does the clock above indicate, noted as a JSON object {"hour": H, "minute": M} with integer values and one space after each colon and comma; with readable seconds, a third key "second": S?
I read {"hour": 12, "minute": 34}
